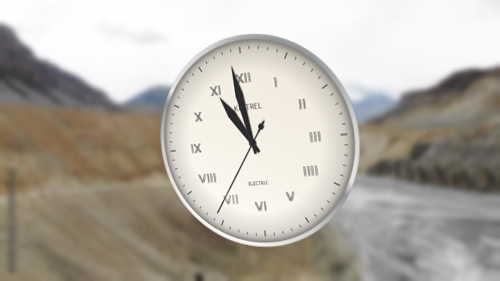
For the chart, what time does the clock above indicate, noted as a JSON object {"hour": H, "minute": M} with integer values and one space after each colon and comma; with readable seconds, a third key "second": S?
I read {"hour": 10, "minute": 58, "second": 36}
